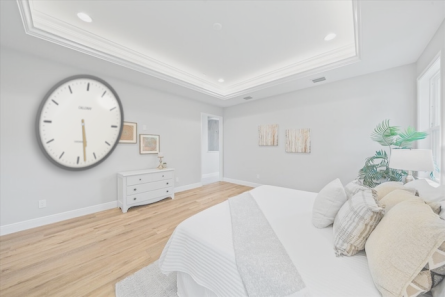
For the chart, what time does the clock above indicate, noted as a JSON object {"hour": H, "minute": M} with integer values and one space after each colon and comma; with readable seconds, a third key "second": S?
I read {"hour": 5, "minute": 28}
